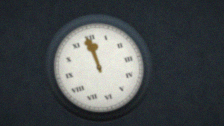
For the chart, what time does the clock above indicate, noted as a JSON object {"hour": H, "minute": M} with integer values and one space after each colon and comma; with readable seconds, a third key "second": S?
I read {"hour": 11, "minute": 59}
